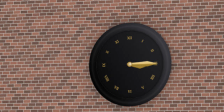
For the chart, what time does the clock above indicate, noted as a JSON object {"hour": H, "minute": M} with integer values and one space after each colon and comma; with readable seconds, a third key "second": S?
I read {"hour": 3, "minute": 15}
